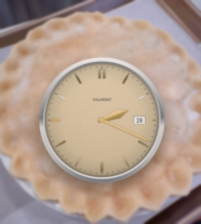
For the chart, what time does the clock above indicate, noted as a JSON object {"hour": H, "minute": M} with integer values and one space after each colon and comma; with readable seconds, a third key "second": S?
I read {"hour": 2, "minute": 19}
